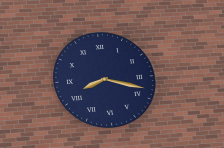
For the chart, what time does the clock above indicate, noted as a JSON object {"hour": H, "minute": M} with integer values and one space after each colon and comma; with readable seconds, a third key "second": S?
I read {"hour": 8, "minute": 18}
